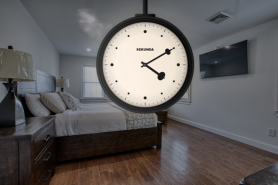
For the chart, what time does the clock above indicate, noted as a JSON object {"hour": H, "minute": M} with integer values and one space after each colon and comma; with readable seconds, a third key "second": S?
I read {"hour": 4, "minute": 10}
